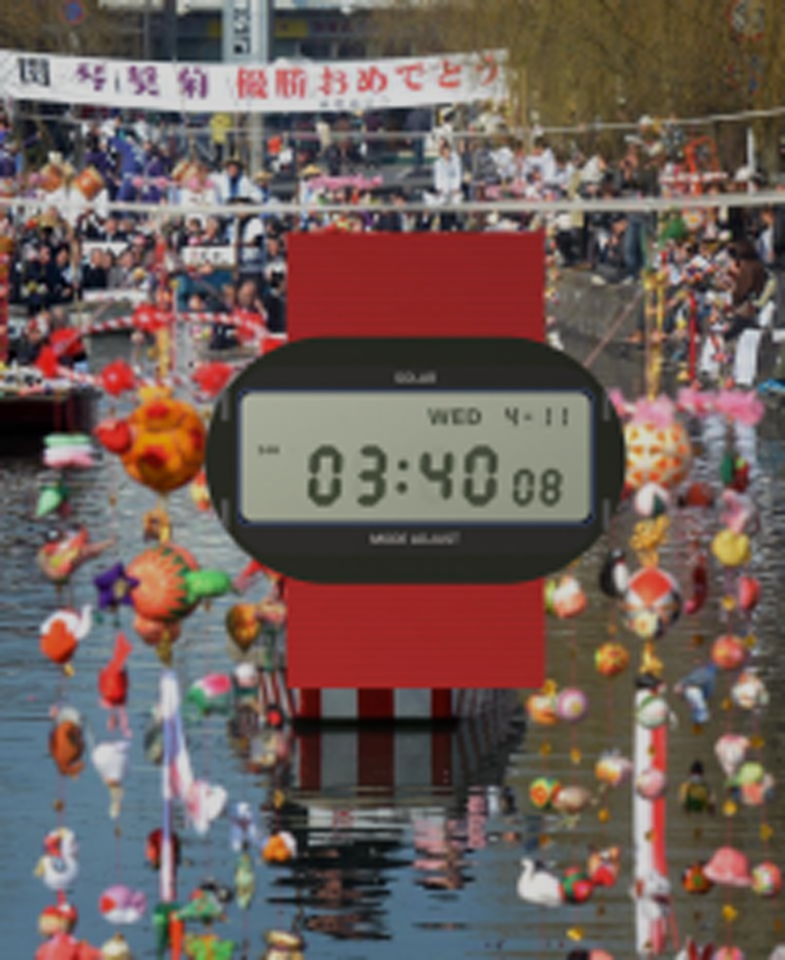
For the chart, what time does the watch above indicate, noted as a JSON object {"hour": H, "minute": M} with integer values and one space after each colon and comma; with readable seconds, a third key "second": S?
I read {"hour": 3, "minute": 40, "second": 8}
